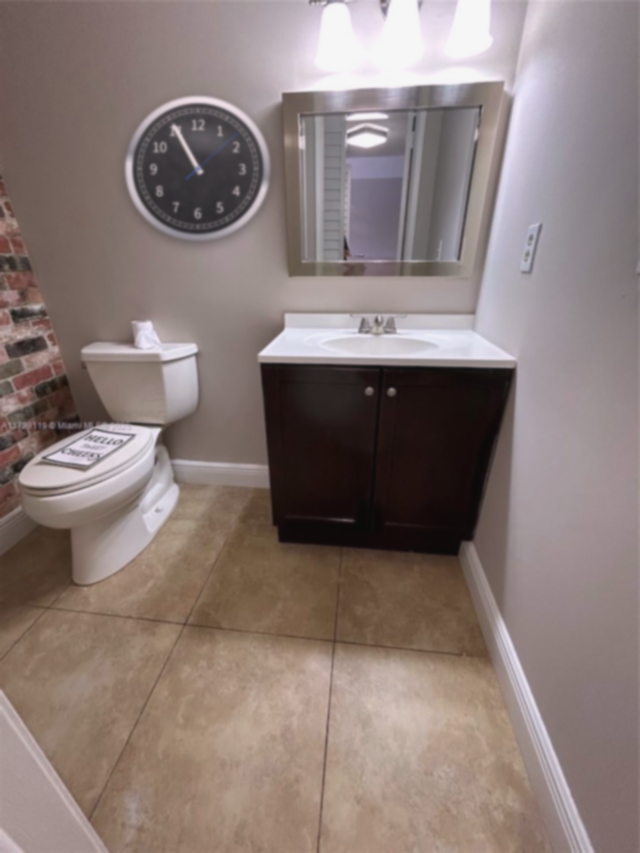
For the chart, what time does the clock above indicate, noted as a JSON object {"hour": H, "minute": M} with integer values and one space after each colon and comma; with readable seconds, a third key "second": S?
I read {"hour": 10, "minute": 55, "second": 8}
